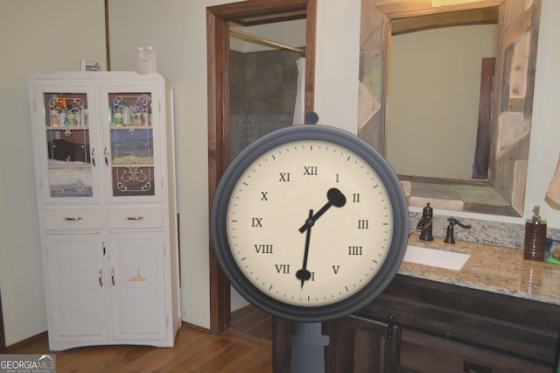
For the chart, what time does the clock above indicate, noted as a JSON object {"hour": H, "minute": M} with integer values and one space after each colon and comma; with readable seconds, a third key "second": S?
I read {"hour": 1, "minute": 31}
